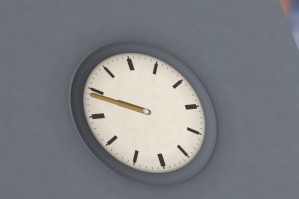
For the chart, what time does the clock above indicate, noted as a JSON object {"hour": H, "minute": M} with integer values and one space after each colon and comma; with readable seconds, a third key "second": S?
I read {"hour": 9, "minute": 49}
